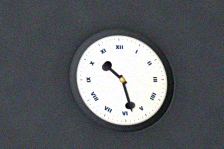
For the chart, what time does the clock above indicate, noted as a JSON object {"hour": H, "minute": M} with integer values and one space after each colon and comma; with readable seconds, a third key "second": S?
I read {"hour": 10, "minute": 28}
